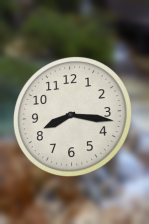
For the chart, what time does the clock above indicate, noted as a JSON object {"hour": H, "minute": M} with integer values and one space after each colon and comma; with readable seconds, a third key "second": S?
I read {"hour": 8, "minute": 17}
